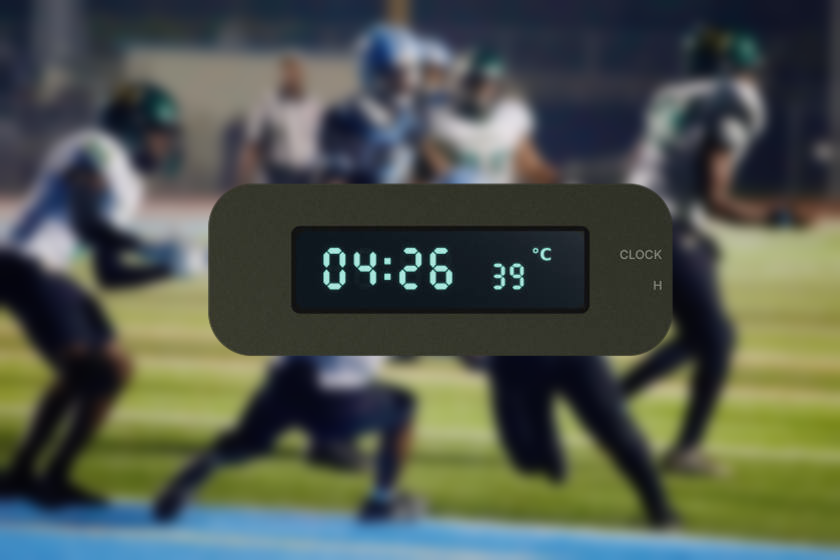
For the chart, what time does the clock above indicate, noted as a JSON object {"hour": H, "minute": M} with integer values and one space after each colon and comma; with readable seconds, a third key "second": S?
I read {"hour": 4, "minute": 26}
